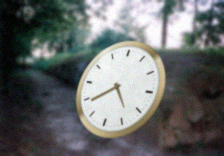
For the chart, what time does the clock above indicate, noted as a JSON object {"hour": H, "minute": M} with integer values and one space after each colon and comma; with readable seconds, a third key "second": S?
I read {"hour": 4, "minute": 39}
